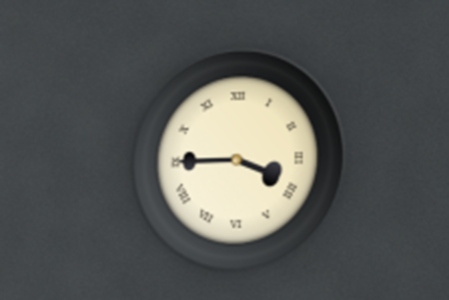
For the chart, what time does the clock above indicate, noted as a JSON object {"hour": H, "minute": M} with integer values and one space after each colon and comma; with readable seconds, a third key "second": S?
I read {"hour": 3, "minute": 45}
